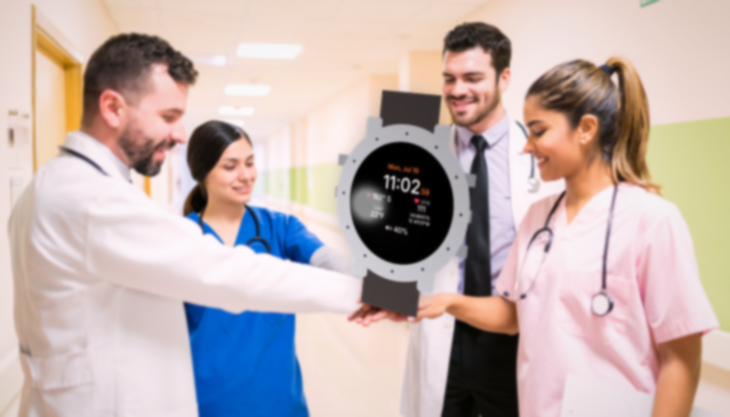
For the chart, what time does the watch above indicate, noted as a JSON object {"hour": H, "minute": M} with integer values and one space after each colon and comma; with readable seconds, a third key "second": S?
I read {"hour": 11, "minute": 2}
